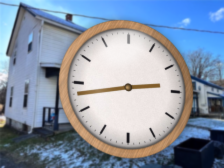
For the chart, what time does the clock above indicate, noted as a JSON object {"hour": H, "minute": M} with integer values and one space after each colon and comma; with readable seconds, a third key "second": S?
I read {"hour": 2, "minute": 43}
